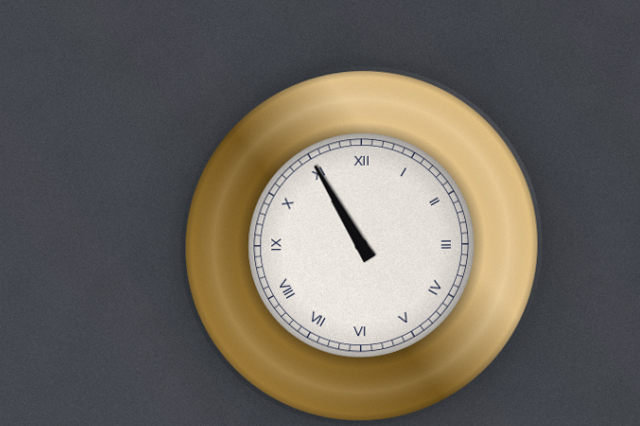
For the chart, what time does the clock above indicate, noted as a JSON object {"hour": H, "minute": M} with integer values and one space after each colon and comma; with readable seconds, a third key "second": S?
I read {"hour": 10, "minute": 55}
